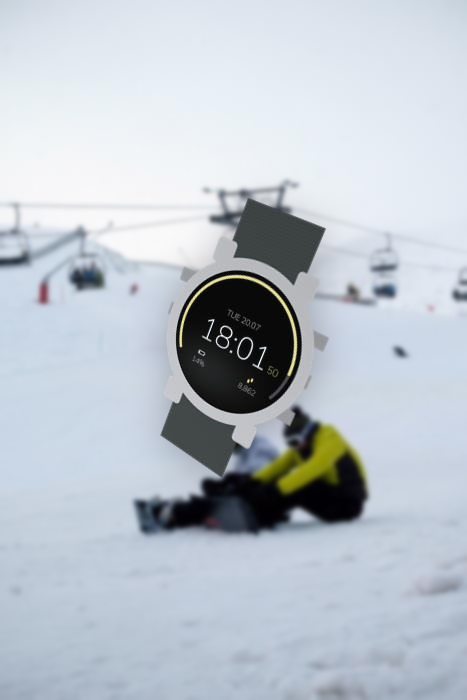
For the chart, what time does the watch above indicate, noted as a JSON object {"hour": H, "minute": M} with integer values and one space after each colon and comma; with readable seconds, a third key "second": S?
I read {"hour": 18, "minute": 1, "second": 50}
